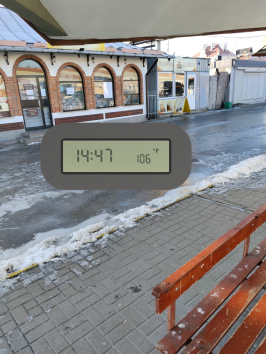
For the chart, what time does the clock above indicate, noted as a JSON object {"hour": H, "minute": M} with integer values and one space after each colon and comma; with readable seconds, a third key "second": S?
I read {"hour": 14, "minute": 47}
